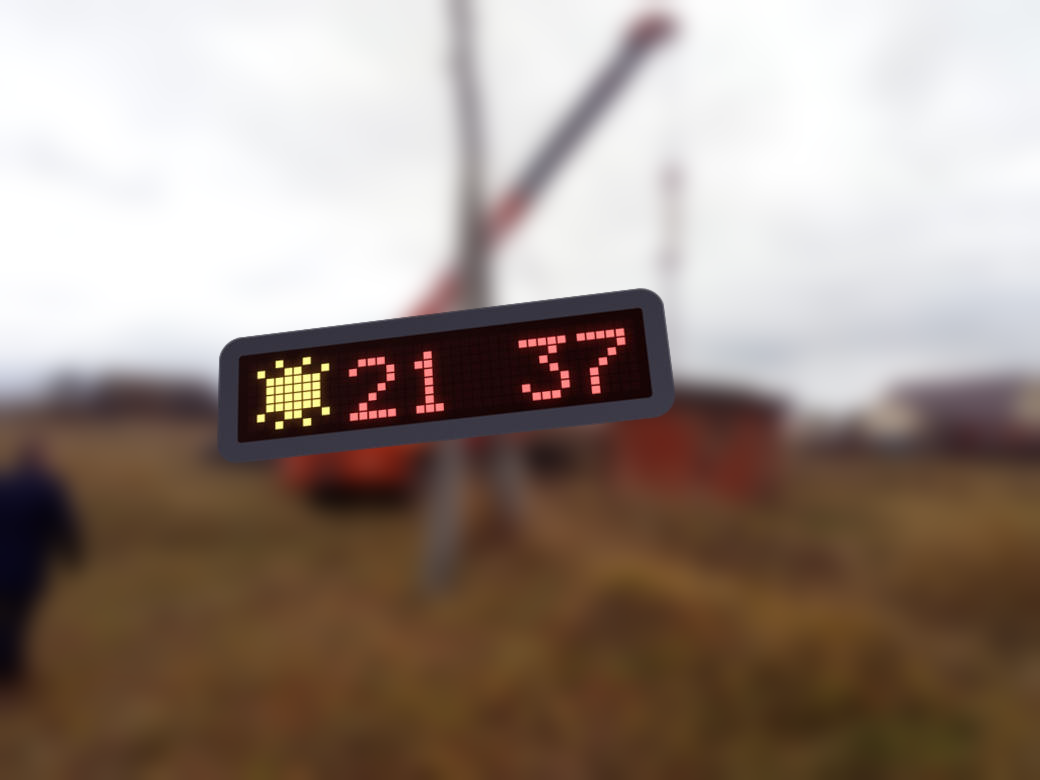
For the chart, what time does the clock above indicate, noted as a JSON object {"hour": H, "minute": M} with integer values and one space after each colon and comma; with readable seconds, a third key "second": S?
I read {"hour": 21, "minute": 37}
